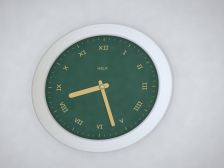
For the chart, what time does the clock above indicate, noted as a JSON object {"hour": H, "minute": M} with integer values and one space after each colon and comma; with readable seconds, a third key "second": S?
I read {"hour": 8, "minute": 27}
